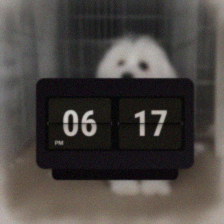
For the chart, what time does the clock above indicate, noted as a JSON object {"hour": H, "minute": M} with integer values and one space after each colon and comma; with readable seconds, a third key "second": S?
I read {"hour": 6, "minute": 17}
